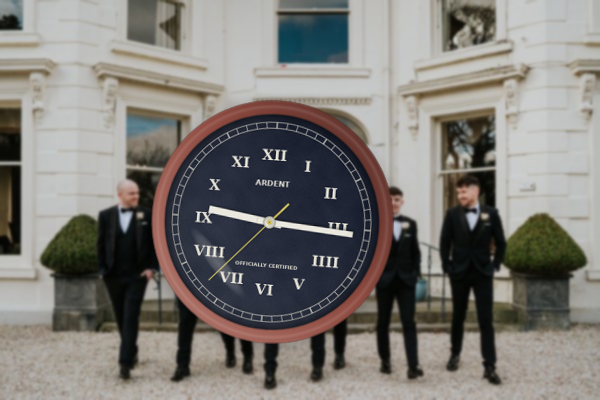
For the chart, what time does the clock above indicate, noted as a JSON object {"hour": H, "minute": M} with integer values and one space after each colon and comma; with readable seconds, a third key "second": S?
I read {"hour": 9, "minute": 15, "second": 37}
